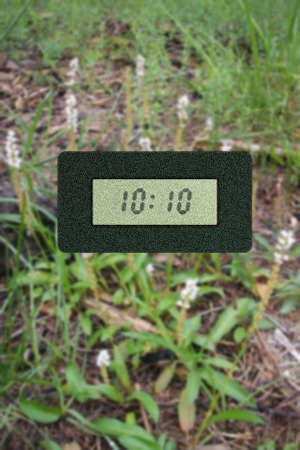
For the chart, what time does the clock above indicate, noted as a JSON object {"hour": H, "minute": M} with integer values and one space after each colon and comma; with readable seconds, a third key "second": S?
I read {"hour": 10, "minute": 10}
